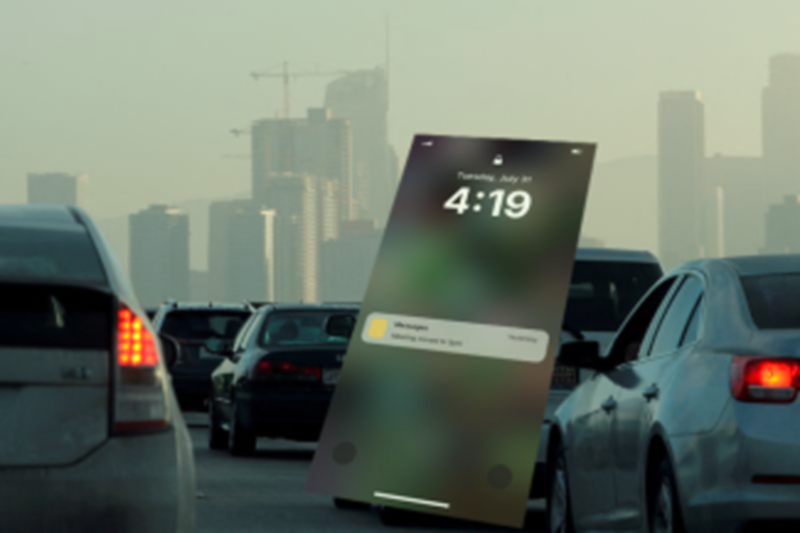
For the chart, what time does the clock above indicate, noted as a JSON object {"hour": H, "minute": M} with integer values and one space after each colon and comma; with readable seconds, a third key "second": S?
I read {"hour": 4, "minute": 19}
